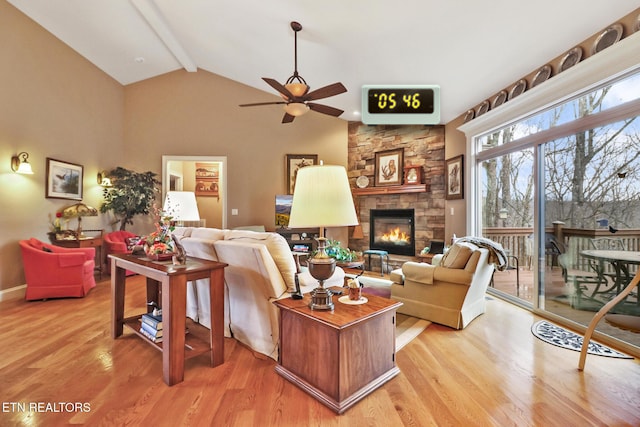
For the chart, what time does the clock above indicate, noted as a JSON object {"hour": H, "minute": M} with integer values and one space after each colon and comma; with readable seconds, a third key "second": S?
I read {"hour": 5, "minute": 46}
